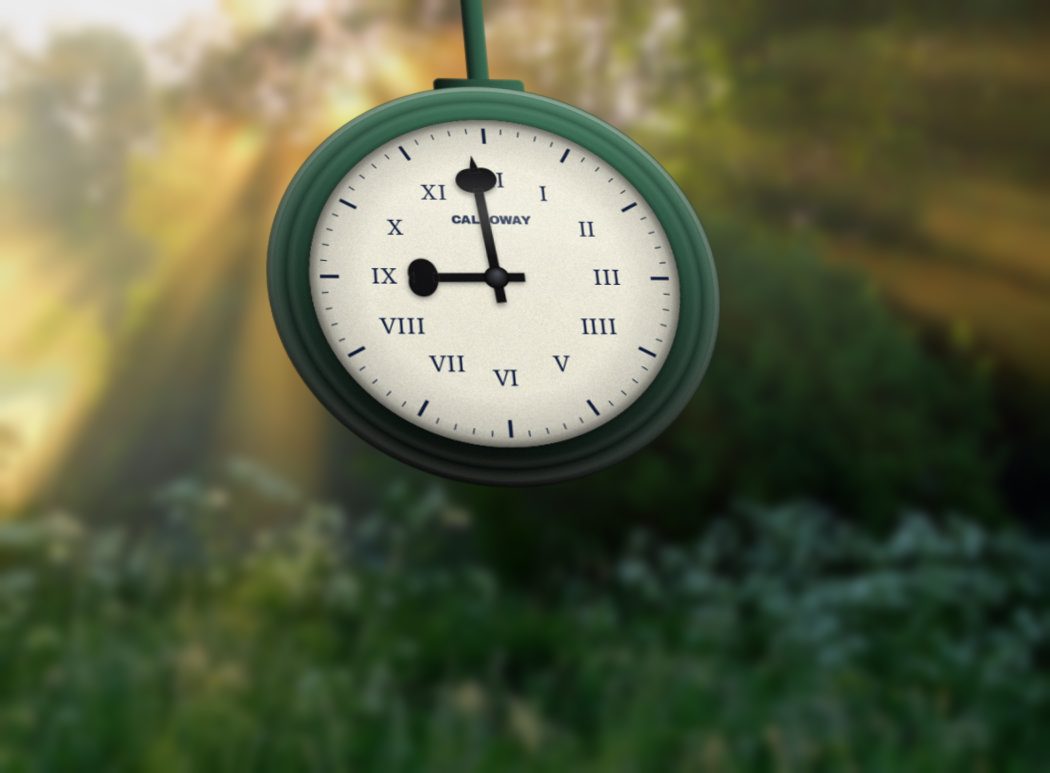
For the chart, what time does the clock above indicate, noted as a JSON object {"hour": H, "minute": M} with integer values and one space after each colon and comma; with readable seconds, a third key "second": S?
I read {"hour": 8, "minute": 59}
